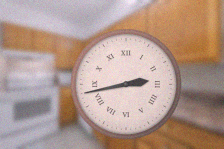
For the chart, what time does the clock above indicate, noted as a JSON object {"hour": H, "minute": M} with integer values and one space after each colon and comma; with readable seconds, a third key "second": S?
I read {"hour": 2, "minute": 43}
